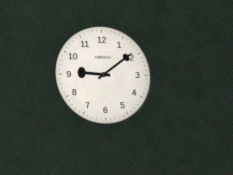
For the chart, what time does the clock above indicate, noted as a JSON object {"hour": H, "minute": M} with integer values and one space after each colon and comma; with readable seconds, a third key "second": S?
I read {"hour": 9, "minute": 9}
